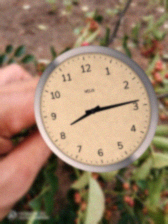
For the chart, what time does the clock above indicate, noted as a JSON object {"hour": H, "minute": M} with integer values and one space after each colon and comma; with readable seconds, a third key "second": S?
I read {"hour": 8, "minute": 14}
